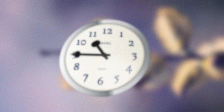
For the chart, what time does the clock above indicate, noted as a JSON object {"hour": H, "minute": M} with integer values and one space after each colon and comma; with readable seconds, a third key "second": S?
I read {"hour": 10, "minute": 45}
